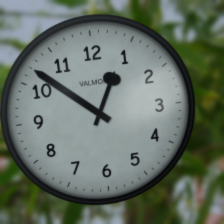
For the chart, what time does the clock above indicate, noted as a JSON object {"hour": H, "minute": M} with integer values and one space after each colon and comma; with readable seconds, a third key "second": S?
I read {"hour": 12, "minute": 52}
